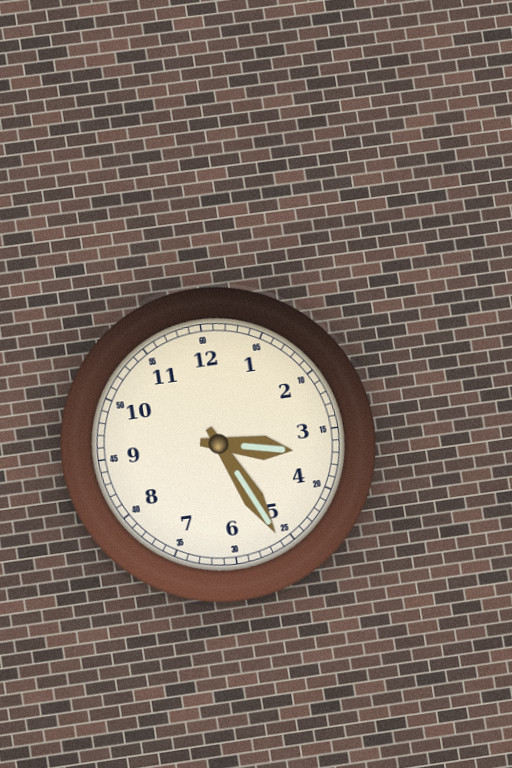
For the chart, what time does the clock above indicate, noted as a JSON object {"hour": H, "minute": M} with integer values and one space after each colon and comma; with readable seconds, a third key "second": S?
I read {"hour": 3, "minute": 26}
